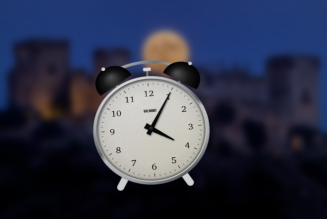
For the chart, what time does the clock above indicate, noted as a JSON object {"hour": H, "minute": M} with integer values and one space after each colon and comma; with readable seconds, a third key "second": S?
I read {"hour": 4, "minute": 5}
